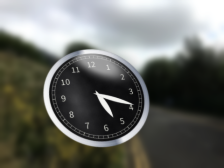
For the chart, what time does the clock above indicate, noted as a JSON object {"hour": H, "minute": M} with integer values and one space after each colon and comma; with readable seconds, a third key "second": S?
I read {"hour": 5, "minute": 19}
